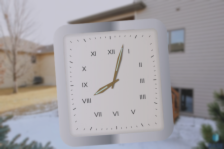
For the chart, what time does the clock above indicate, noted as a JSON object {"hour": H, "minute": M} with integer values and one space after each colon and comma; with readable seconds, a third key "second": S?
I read {"hour": 8, "minute": 3}
